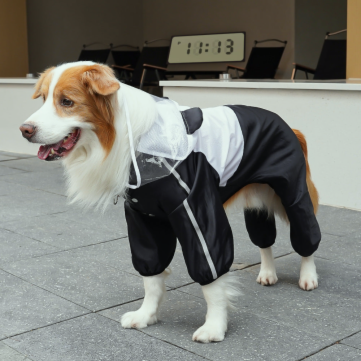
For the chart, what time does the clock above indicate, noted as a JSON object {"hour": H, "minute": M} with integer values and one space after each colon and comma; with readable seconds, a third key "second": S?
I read {"hour": 11, "minute": 13}
